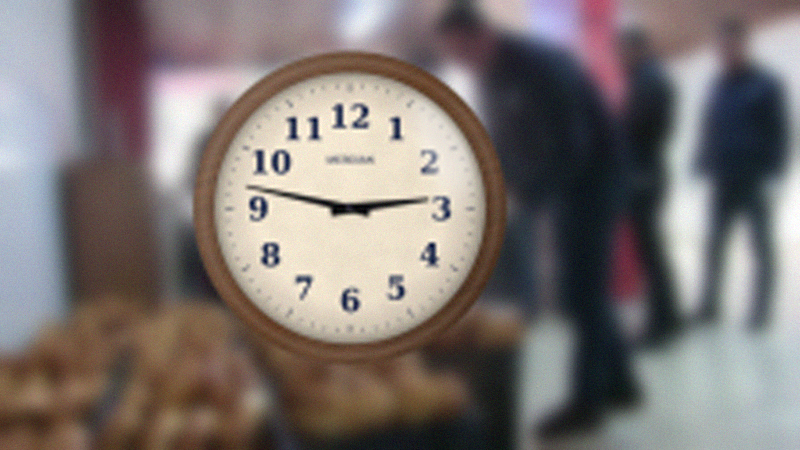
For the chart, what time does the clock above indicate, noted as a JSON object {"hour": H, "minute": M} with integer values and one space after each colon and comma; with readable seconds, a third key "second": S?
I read {"hour": 2, "minute": 47}
